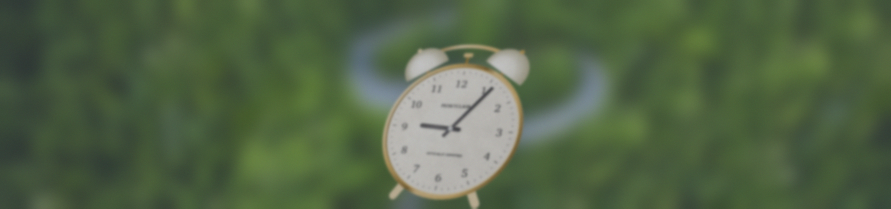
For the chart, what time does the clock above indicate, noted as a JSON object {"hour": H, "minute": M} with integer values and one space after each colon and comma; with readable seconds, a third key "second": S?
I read {"hour": 9, "minute": 6}
